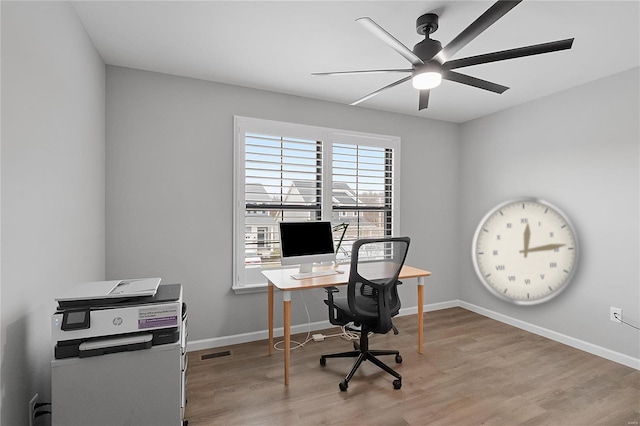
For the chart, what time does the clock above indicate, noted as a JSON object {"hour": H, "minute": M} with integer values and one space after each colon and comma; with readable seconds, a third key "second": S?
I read {"hour": 12, "minute": 14}
